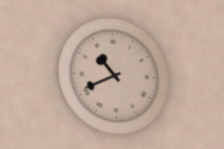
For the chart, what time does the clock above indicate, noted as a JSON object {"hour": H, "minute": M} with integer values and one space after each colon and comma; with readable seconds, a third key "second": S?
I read {"hour": 10, "minute": 41}
